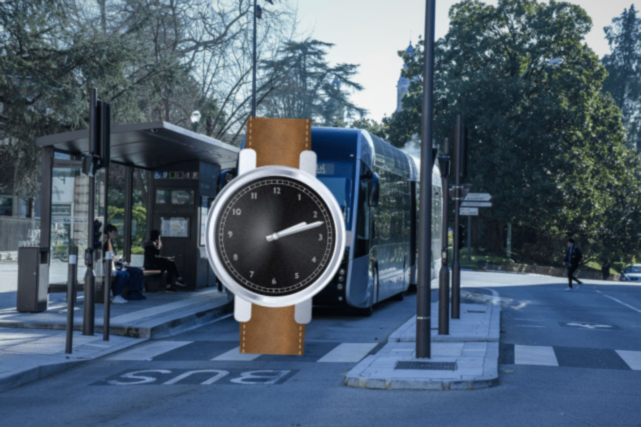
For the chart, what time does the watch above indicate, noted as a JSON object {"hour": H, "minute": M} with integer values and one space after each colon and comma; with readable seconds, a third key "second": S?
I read {"hour": 2, "minute": 12}
